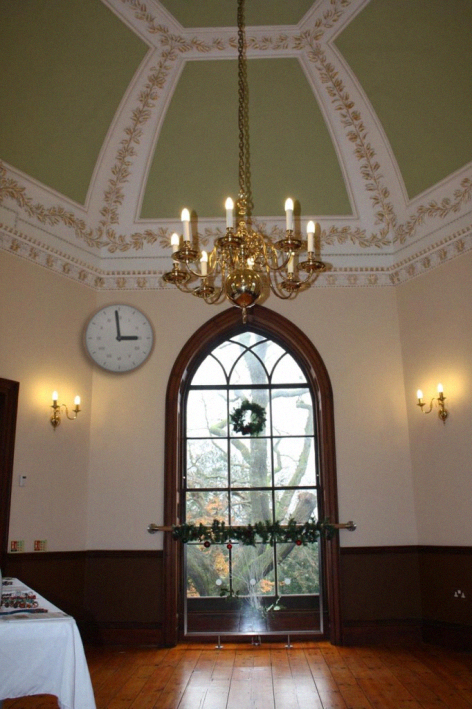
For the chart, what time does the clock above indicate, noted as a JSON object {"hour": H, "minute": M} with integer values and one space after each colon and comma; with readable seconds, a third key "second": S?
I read {"hour": 2, "minute": 59}
